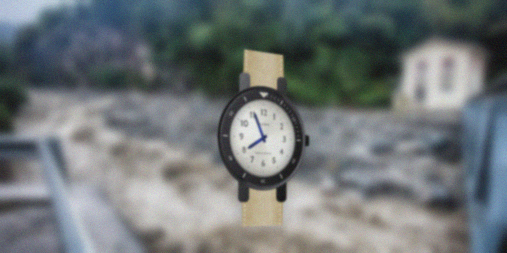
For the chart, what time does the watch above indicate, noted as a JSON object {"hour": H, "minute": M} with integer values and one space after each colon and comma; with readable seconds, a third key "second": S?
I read {"hour": 7, "minute": 56}
